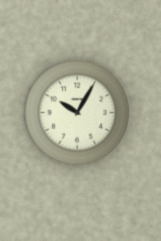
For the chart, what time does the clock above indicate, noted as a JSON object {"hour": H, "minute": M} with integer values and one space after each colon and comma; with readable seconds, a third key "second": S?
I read {"hour": 10, "minute": 5}
